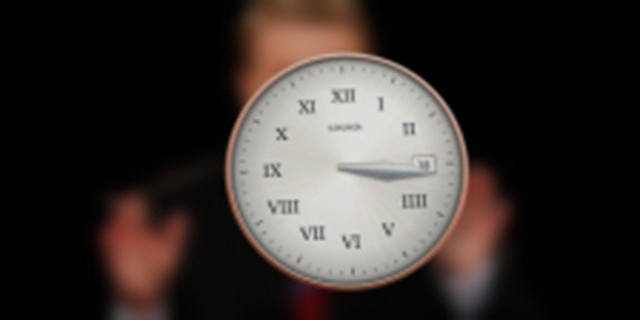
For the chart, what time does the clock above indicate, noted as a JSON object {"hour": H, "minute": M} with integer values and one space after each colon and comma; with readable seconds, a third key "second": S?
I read {"hour": 3, "minute": 16}
